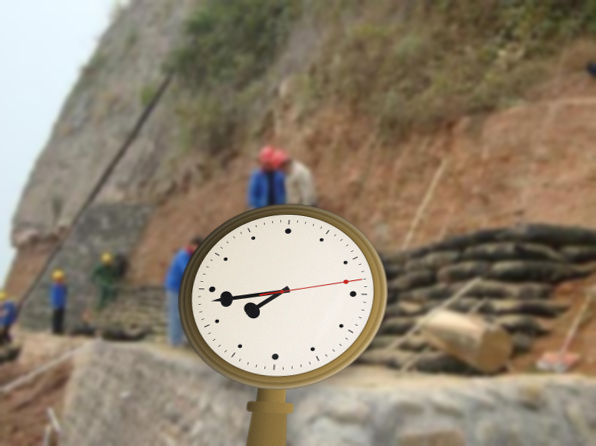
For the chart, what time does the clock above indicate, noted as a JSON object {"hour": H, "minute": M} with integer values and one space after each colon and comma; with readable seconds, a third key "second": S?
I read {"hour": 7, "minute": 43, "second": 13}
